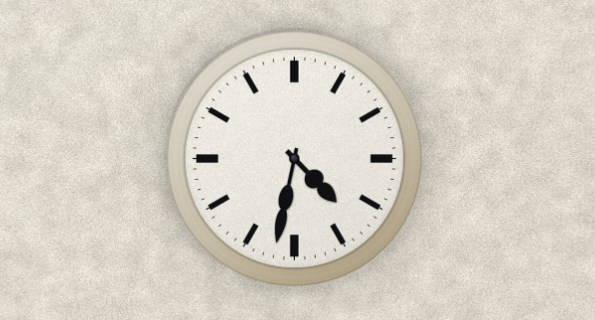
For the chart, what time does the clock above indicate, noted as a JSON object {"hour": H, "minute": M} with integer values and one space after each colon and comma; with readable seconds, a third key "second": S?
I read {"hour": 4, "minute": 32}
